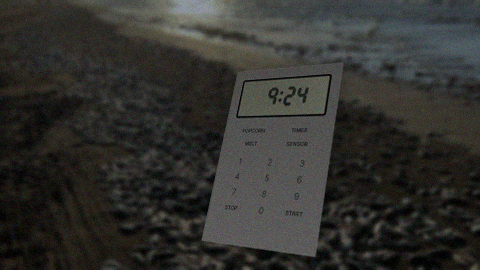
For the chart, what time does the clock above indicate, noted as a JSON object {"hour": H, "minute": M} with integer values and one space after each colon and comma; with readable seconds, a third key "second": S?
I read {"hour": 9, "minute": 24}
